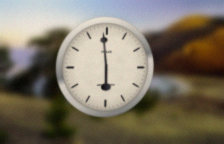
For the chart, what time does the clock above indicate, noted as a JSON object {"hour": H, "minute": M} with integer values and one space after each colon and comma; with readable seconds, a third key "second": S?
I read {"hour": 5, "minute": 59}
